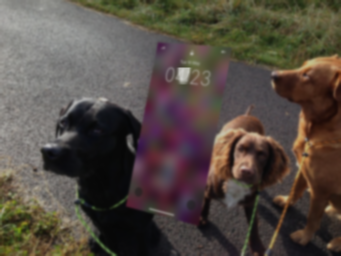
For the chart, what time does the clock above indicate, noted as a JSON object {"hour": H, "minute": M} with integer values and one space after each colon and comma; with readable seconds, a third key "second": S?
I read {"hour": 4, "minute": 23}
